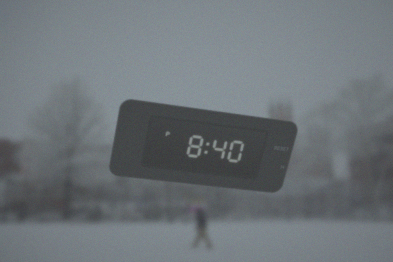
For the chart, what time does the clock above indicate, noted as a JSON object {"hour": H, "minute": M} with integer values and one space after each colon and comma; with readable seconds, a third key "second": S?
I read {"hour": 8, "minute": 40}
